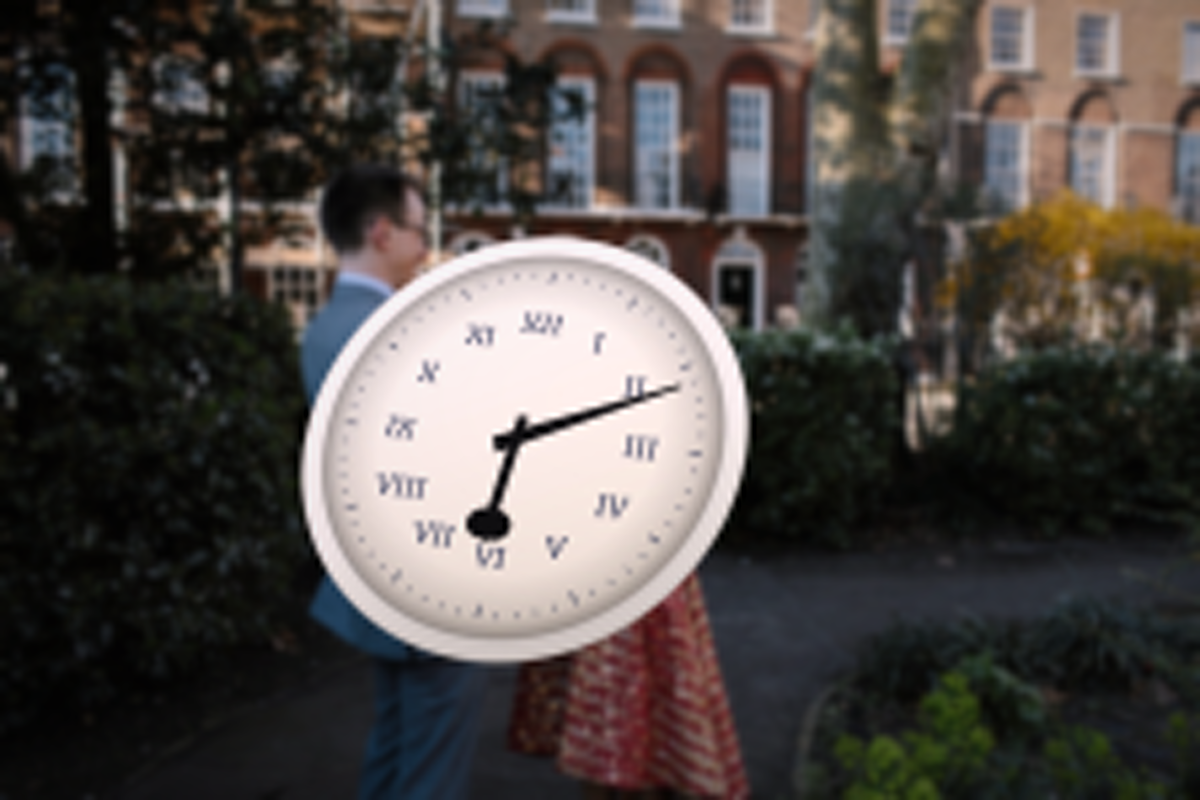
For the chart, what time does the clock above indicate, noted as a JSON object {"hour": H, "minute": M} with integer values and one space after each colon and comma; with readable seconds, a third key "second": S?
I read {"hour": 6, "minute": 11}
